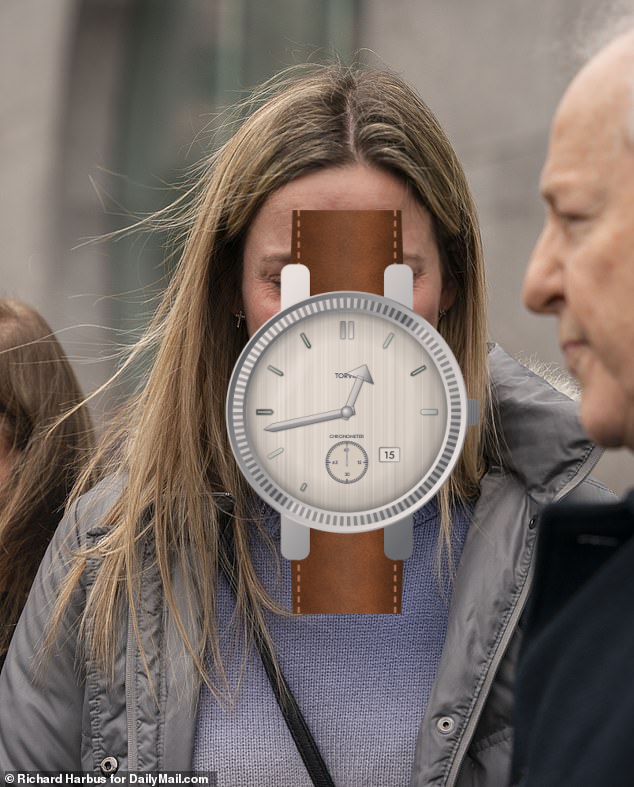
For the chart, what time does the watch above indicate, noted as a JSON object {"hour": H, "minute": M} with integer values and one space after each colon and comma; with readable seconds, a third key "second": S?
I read {"hour": 12, "minute": 43}
